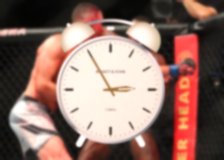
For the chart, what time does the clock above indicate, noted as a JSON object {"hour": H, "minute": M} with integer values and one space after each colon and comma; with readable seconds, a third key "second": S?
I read {"hour": 2, "minute": 55}
